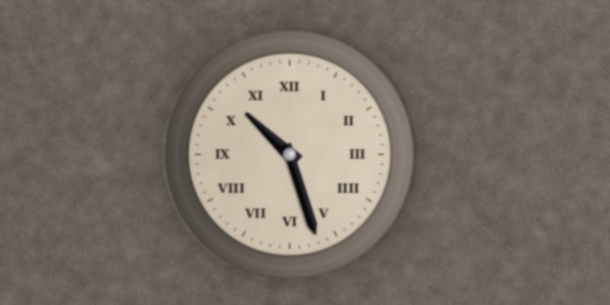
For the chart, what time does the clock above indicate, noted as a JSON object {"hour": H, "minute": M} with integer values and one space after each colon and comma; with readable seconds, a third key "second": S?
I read {"hour": 10, "minute": 27}
